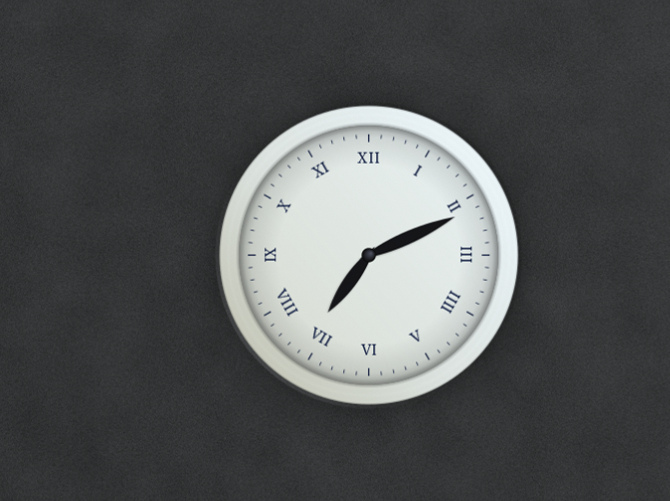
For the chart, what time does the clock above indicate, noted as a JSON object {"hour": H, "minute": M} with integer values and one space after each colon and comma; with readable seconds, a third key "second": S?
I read {"hour": 7, "minute": 11}
